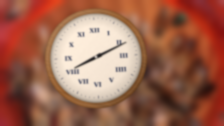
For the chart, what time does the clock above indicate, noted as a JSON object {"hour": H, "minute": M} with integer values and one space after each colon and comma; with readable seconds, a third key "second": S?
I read {"hour": 8, "minute": 11}
